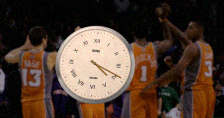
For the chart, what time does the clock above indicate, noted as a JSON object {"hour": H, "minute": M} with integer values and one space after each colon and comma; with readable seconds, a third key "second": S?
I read {"hour": 4, "minute": 19}
